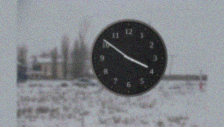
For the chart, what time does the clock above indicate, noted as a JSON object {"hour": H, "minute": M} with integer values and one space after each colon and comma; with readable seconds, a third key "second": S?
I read {"hour": 3, "minute": 51}
